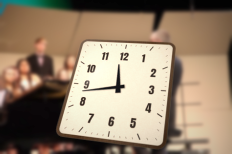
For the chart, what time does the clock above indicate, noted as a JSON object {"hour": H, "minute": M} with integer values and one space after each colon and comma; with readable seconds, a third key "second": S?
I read {"hour": 11, "minute": 43}
